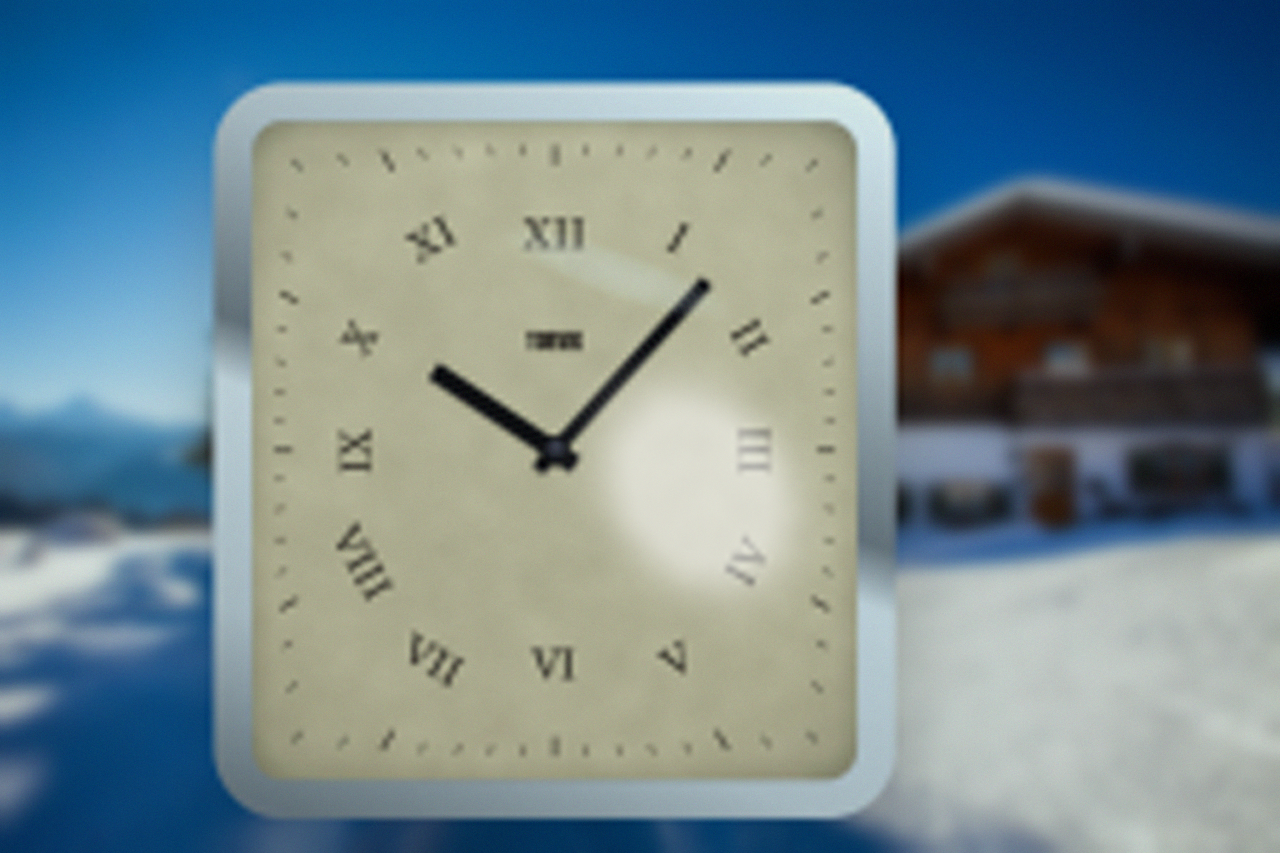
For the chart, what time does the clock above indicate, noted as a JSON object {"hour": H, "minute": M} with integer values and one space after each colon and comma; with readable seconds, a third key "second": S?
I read {"hour": 10, "minute": 7}
